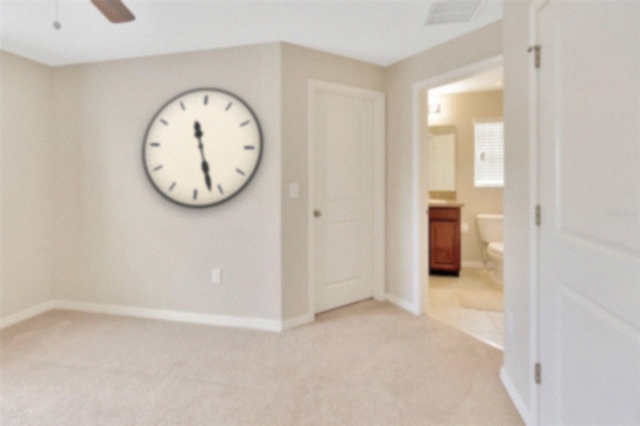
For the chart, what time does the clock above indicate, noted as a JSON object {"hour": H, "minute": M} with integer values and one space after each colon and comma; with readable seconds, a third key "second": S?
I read {"hour": 11, "minute": 27}
